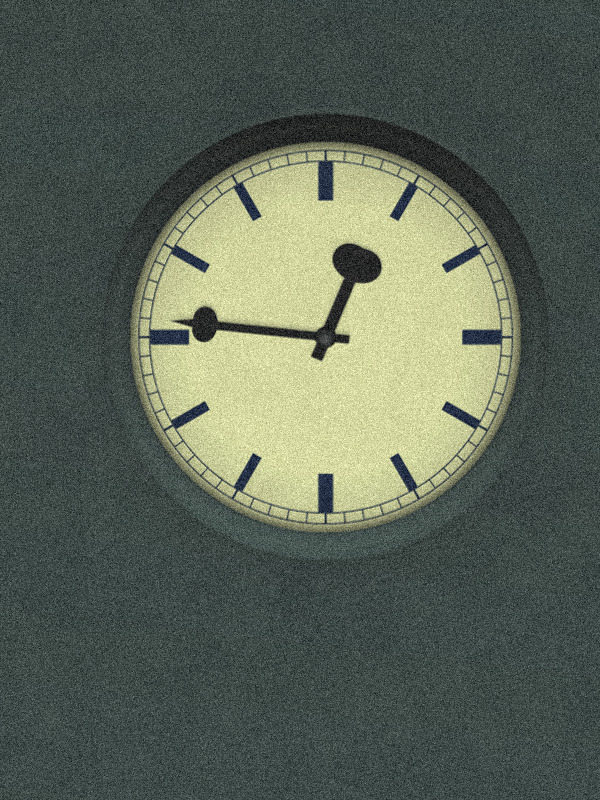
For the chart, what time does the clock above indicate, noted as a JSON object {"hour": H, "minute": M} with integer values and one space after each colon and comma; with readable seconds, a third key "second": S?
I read {"hour": 12, "minute": 46}
